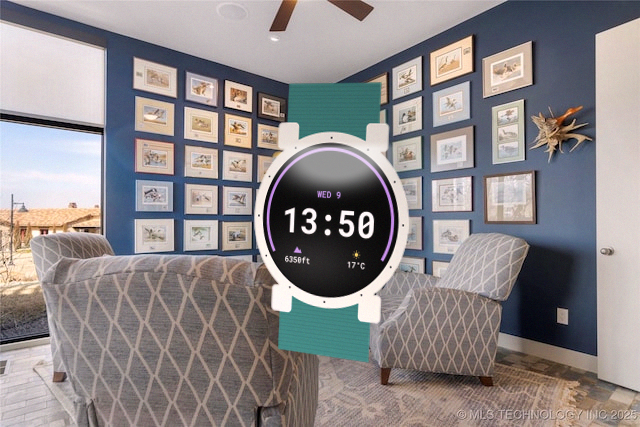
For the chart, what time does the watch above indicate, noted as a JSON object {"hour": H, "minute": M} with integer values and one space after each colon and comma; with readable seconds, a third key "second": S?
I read {"hour": 13, "minute": 50}
